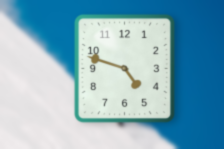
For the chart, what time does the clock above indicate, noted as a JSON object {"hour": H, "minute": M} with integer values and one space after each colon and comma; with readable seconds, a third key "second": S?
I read {"hour": 4, "minute": 48}
